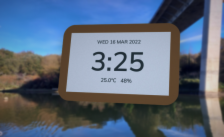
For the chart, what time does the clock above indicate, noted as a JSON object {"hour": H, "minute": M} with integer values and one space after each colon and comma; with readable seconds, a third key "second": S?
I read {"hour": 3, "minute": 25}
